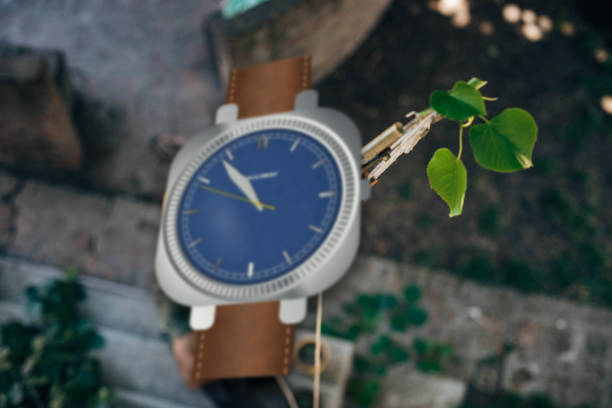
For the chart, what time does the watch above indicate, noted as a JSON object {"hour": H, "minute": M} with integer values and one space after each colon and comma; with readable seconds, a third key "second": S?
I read {"hour": 10, "minute": 53, "second": 49}
